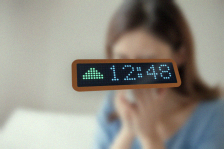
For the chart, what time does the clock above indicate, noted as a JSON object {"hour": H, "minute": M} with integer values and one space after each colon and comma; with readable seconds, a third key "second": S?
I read {"hour": 12, "minute": 48}
